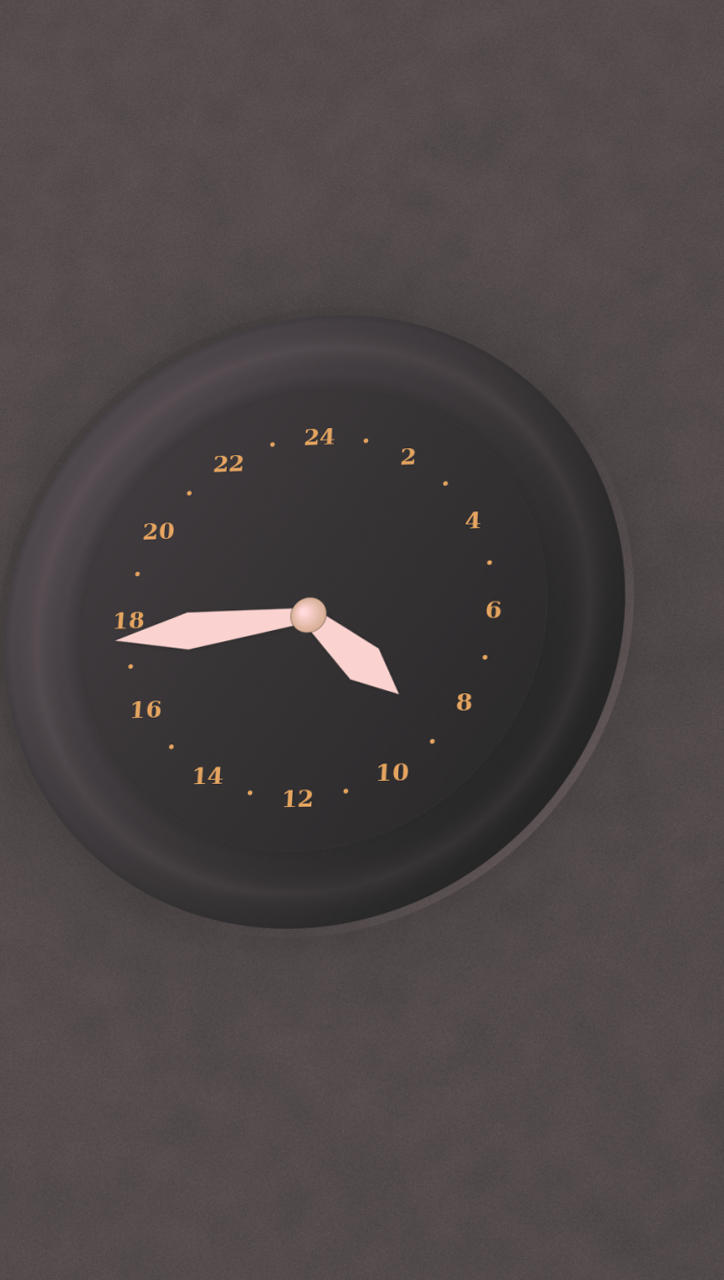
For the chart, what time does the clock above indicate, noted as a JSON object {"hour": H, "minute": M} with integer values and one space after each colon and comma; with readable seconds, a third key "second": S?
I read {"hour": 8, "minute": 44}
